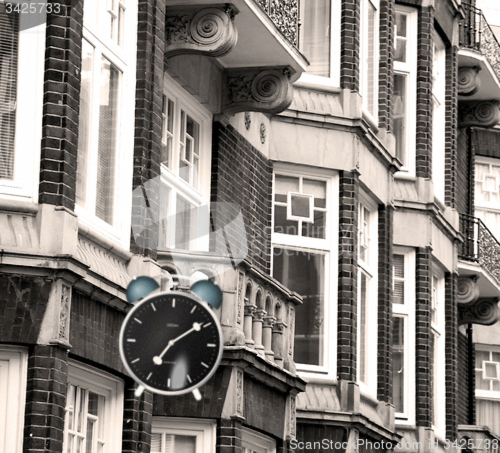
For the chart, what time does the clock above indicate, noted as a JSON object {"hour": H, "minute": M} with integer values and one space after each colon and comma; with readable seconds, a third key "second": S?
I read {"hour": 7, "minute": 9}
